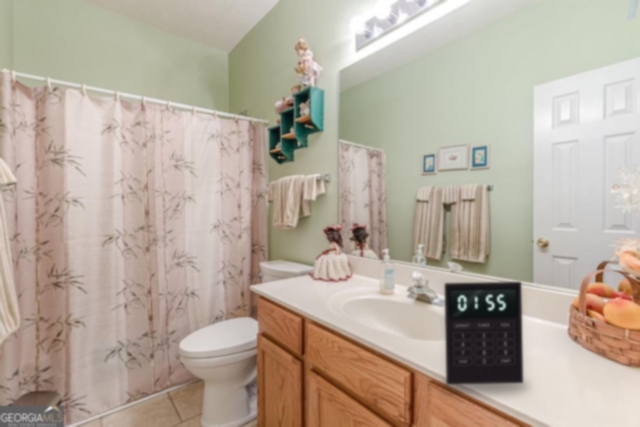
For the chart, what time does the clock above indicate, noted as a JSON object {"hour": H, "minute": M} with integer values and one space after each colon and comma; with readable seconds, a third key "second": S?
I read {"hour": 1, "minute": 55}
